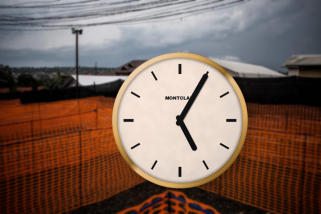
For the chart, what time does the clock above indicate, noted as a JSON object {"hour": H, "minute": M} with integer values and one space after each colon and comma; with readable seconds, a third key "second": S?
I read {"hour": 5, "minute": 5}
